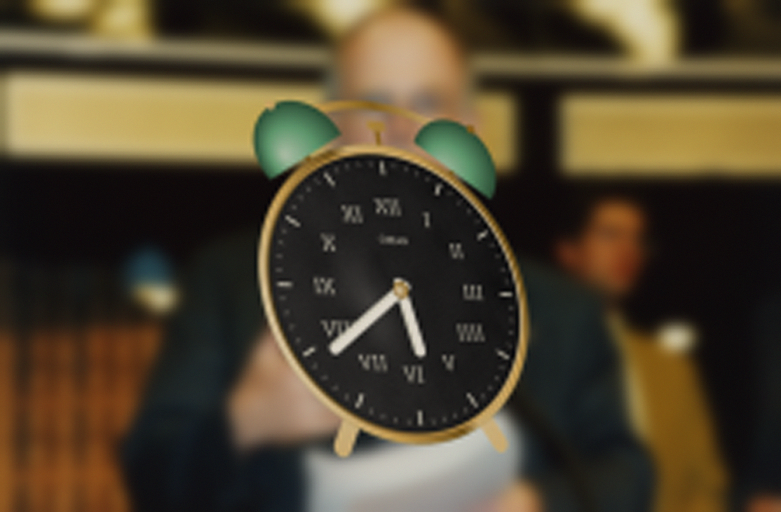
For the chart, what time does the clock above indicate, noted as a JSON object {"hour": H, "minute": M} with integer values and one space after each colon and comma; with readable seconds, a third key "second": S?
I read {"hour": 5, "minute": 39}
